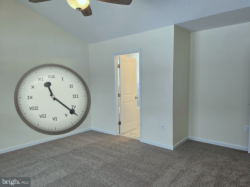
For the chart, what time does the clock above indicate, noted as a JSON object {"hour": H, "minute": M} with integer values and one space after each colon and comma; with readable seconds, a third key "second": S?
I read {"hour": 11, "minute": 22}
